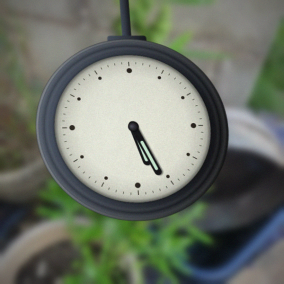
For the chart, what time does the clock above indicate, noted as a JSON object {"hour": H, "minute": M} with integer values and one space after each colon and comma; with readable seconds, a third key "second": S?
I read {"hour": 5, "minute": 26}
